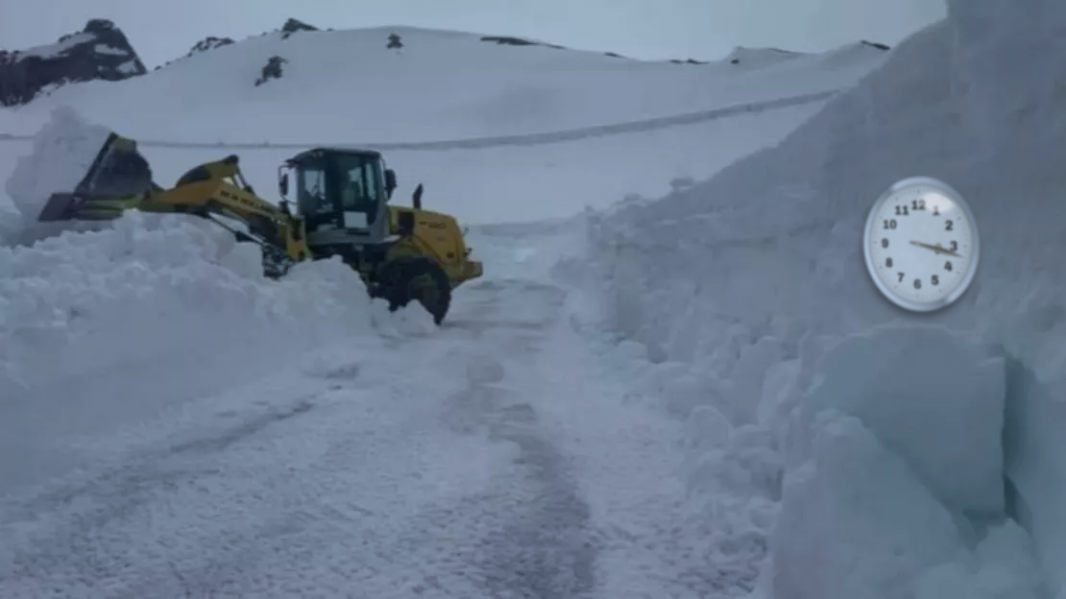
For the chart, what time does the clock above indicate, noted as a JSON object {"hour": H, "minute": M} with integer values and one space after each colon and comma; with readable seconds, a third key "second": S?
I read {"hour": 3, "minute": 17}
